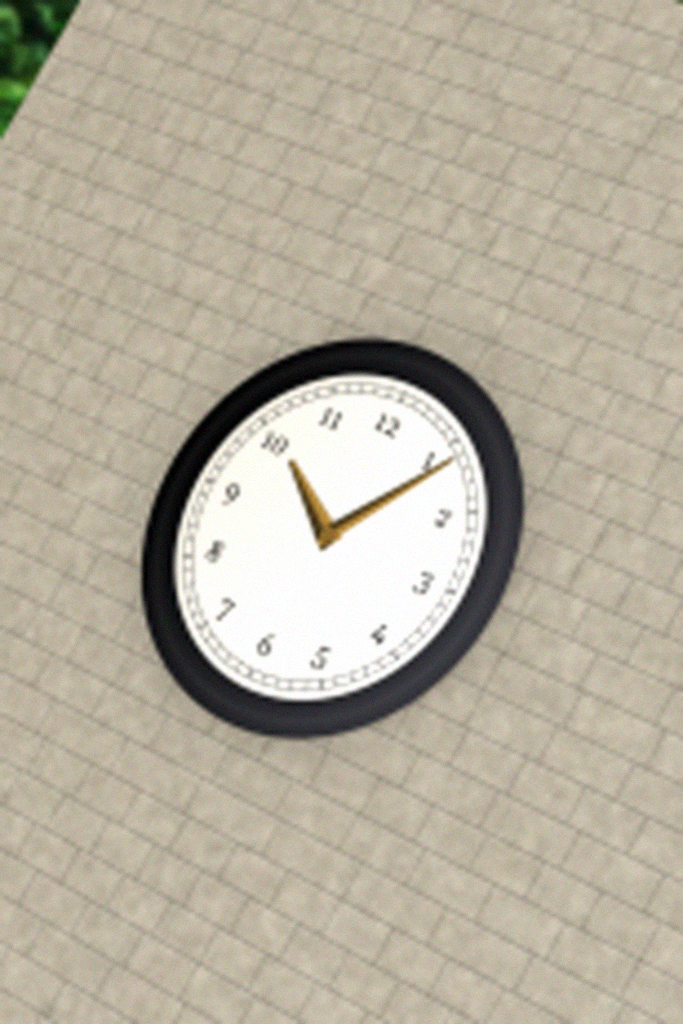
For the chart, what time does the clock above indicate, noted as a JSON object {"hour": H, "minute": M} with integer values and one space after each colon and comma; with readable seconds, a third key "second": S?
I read {"hour": 10, "minute": 6}
